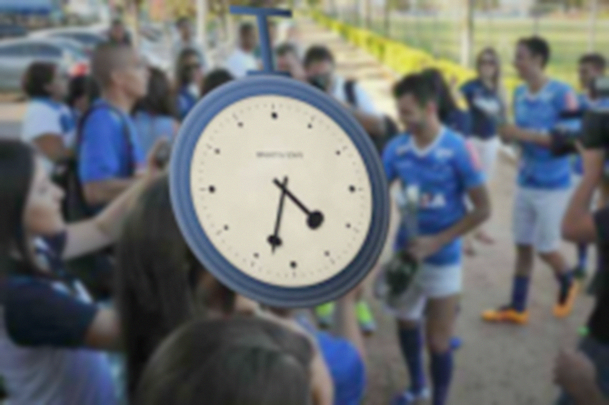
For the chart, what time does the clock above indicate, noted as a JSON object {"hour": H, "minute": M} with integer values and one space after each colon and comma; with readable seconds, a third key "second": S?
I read {"hour": 4, "minute": 33}
